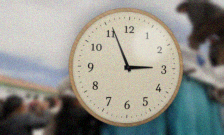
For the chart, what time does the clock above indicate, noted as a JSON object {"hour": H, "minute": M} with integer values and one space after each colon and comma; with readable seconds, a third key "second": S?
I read {"hour": 2, "minute": 56}
